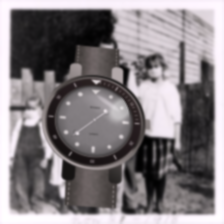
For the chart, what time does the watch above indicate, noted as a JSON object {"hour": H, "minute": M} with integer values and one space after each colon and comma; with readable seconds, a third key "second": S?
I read {"hour": 1, "minute": 38}
